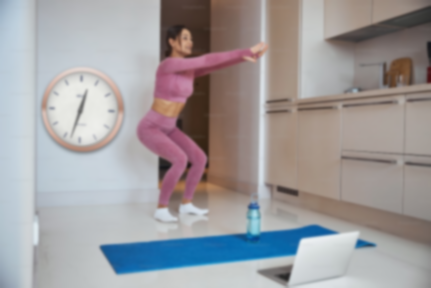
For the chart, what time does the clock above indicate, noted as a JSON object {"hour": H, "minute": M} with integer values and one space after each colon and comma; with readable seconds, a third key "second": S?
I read {"hour": 12, "minute": 33}
